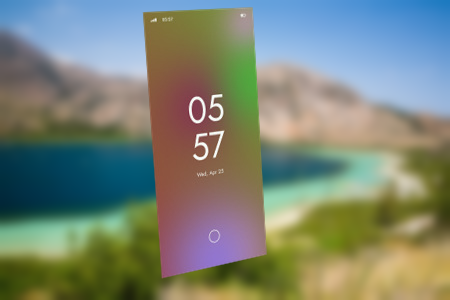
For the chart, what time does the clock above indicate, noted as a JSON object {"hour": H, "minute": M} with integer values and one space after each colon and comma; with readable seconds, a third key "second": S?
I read {"hour": 5, "minute": 57}
